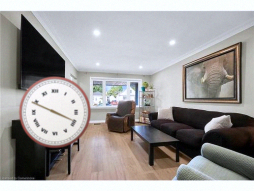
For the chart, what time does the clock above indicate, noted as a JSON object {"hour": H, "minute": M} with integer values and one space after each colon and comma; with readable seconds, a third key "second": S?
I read {"hour": 3, "minute": 49}
